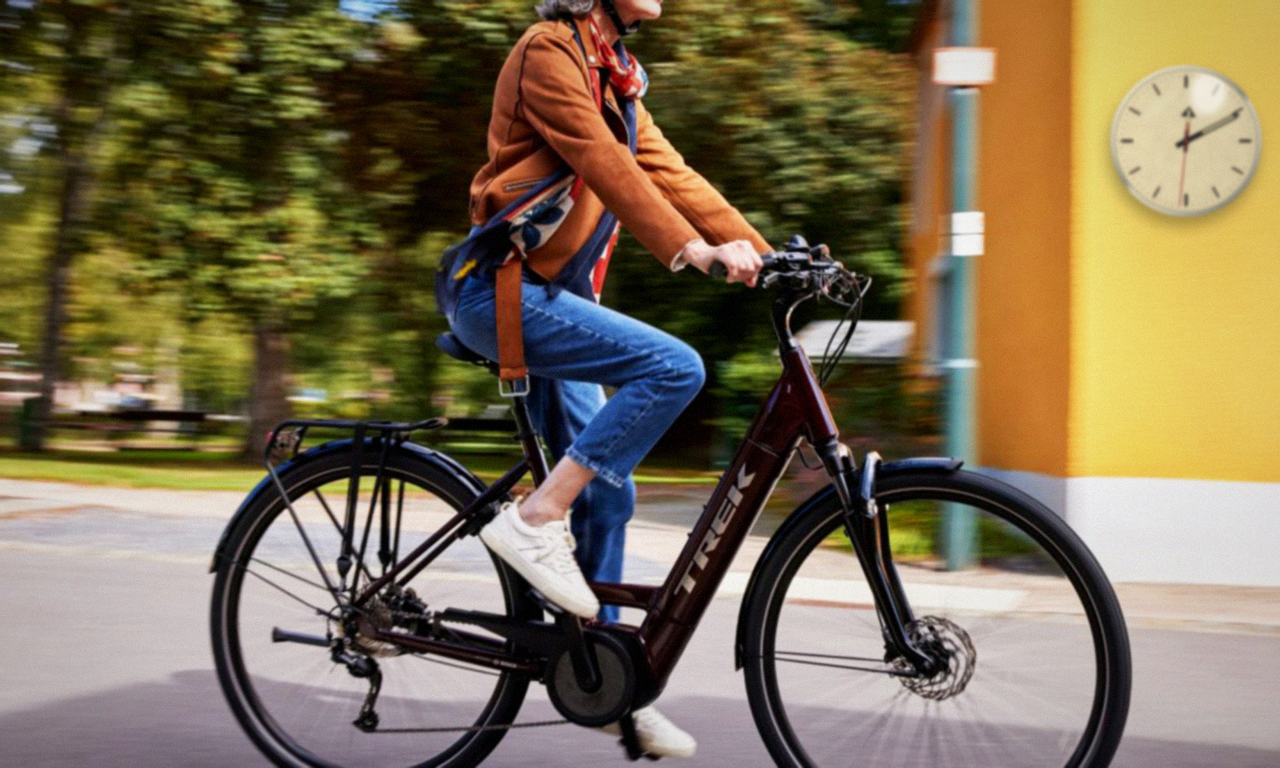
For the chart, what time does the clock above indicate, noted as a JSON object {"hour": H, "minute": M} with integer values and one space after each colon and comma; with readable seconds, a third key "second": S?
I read {"hour": 12, "minute": 10, "second": 31}
